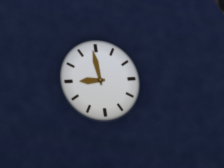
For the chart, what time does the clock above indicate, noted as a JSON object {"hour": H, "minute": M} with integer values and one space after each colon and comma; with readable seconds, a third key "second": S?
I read {"hour": 8, "minute": 59}
